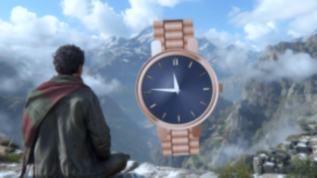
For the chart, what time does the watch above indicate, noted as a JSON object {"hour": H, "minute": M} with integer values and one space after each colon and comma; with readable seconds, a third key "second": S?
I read {"hour": 11, "minute": 46}
